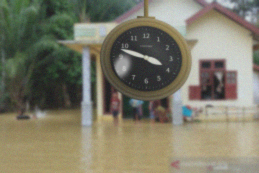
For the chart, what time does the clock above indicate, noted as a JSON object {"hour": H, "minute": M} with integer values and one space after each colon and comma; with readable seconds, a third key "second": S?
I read {"hour": 3, "minute": 48}
